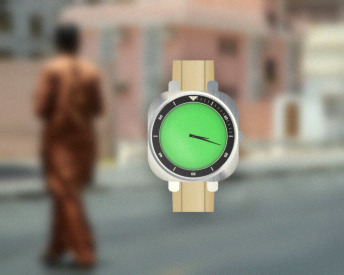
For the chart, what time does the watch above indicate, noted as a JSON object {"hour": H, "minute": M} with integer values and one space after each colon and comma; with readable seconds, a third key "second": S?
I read {"hour": 3, "minute": 18}
